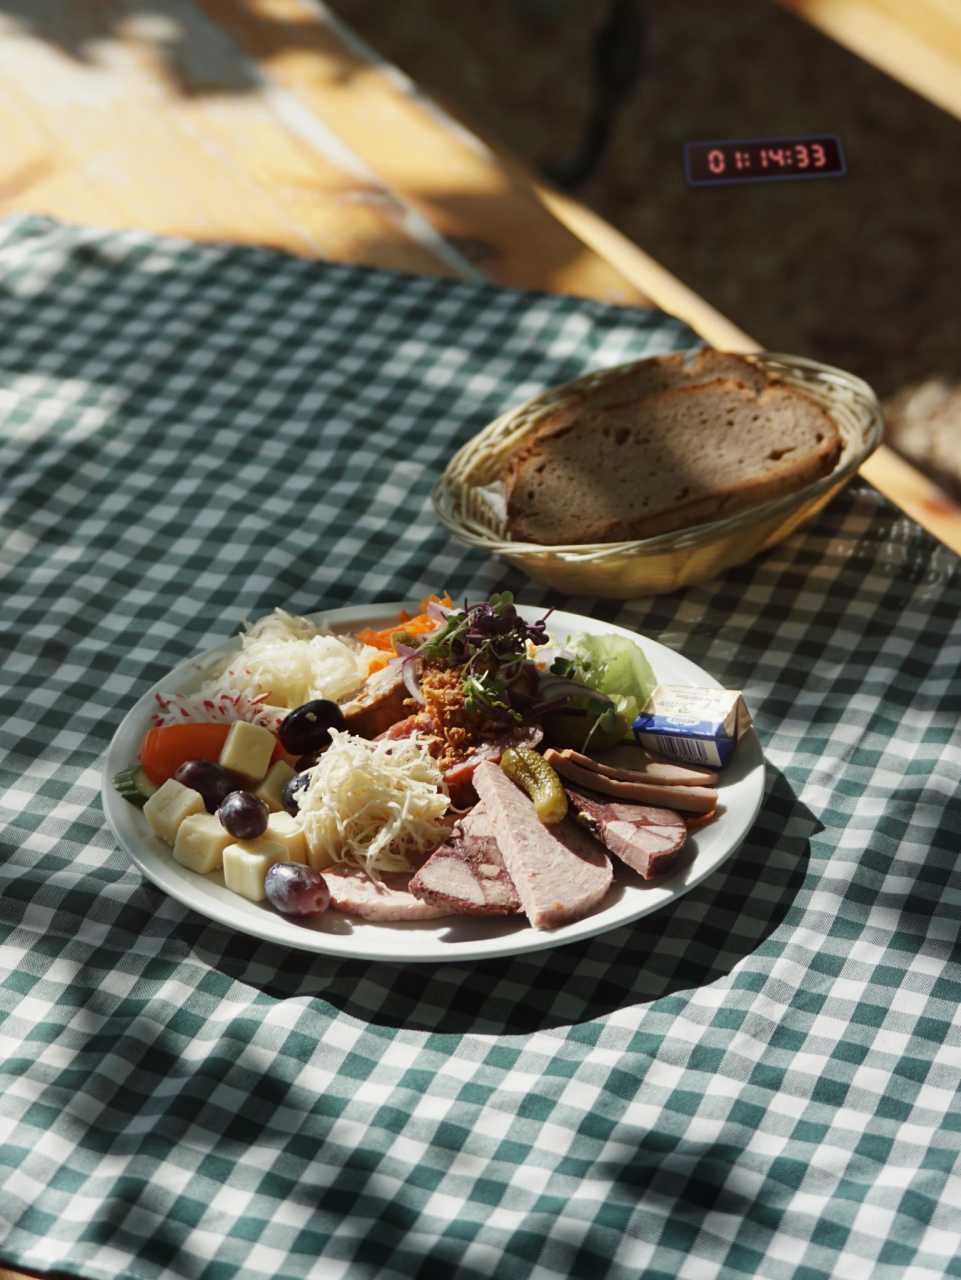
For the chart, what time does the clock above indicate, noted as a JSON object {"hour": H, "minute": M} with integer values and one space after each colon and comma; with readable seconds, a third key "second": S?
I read {"hour": 1, "minute": 14, "second": 33}
